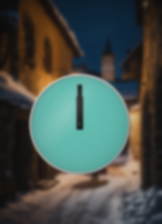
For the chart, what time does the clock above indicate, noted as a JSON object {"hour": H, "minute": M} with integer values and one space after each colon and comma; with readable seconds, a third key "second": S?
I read {"hour": 12, "minute": 0}
